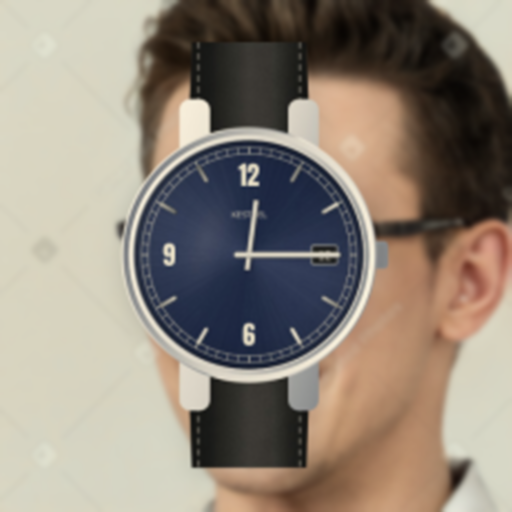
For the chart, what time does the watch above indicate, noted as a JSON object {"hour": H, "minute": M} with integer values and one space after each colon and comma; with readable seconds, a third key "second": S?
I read {"hour": 12, "minute": 15}
